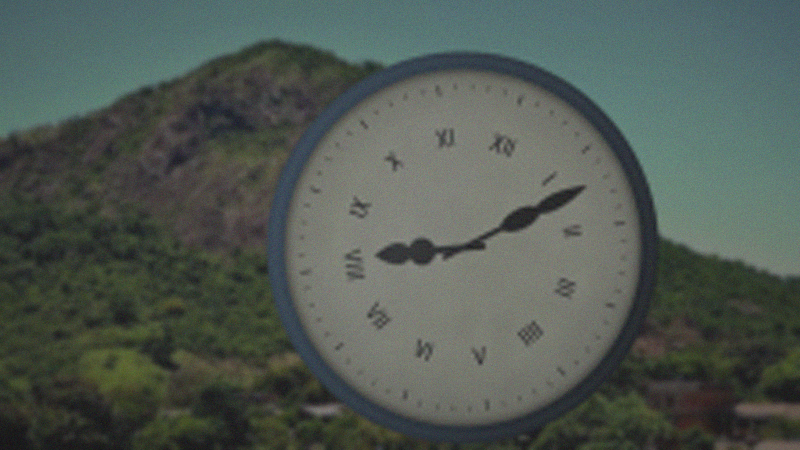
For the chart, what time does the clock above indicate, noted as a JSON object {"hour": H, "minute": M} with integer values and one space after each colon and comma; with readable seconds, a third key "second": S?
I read {"hour": 8, "minute": 7}
